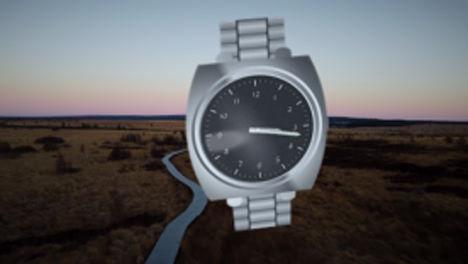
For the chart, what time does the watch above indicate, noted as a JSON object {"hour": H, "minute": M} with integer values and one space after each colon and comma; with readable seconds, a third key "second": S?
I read {"hour": 3, "minute": 17}
